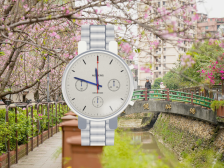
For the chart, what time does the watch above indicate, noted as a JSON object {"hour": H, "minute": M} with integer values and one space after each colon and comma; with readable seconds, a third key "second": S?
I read {"hour": 11, "minute": 48}
